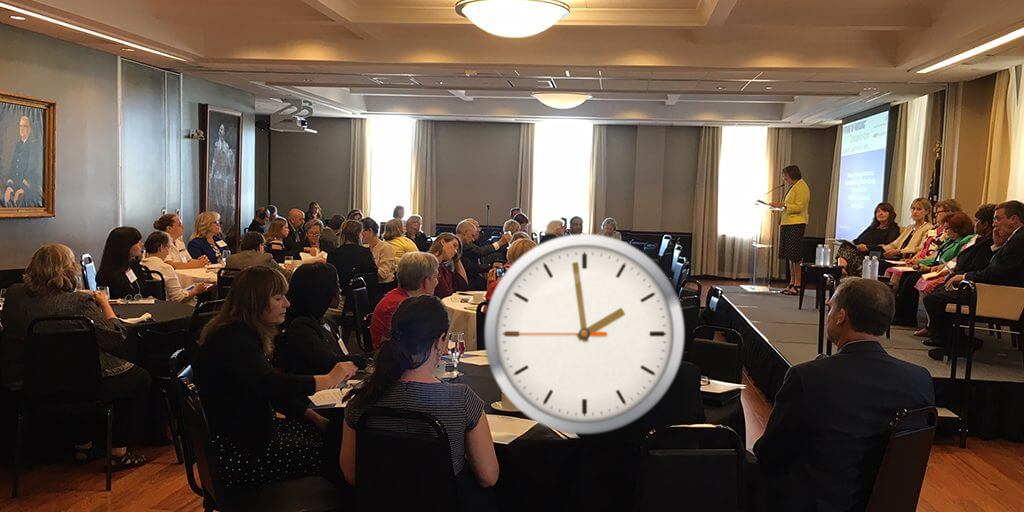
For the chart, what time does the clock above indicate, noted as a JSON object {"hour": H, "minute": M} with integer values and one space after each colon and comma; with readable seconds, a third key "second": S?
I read {"hour": 1, "minute": 58, "second": 45}
